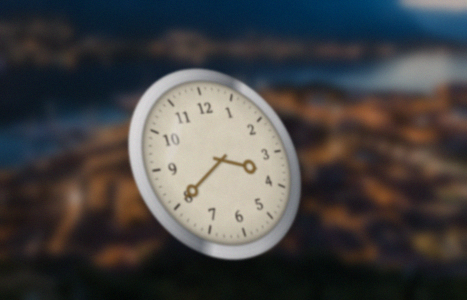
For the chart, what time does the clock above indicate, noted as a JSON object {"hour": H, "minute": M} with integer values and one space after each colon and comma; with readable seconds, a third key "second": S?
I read {"hour": 3, "minute": 40}
